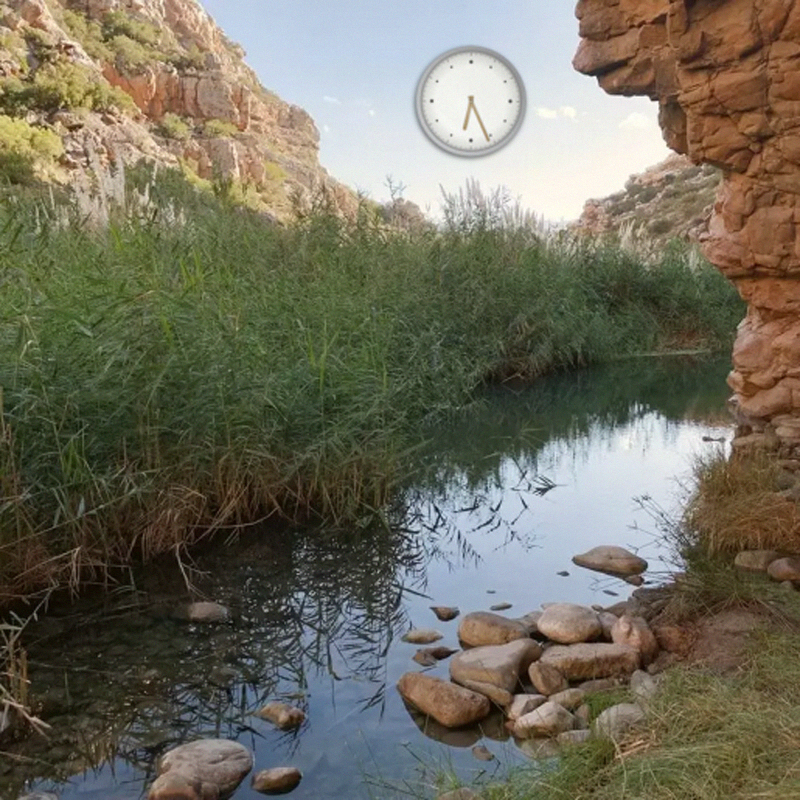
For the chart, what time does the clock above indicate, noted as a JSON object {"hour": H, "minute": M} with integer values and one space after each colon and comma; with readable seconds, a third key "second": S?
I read {"hour": 6, "minute": 26}
